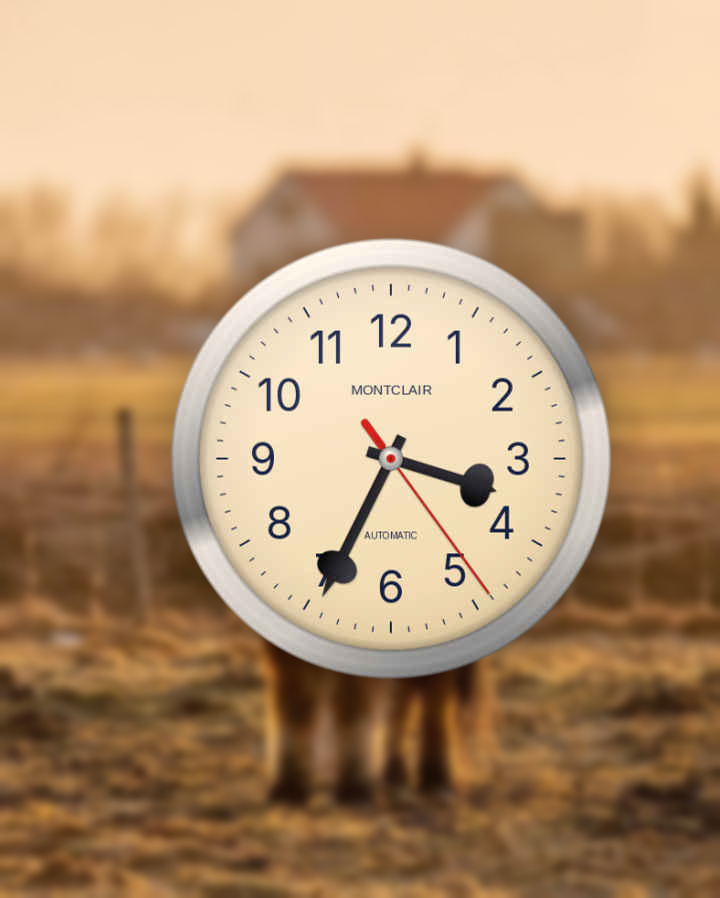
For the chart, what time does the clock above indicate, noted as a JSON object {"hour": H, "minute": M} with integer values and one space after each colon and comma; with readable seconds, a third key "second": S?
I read {"hour": 3, "minute": 34, "second": 24}
